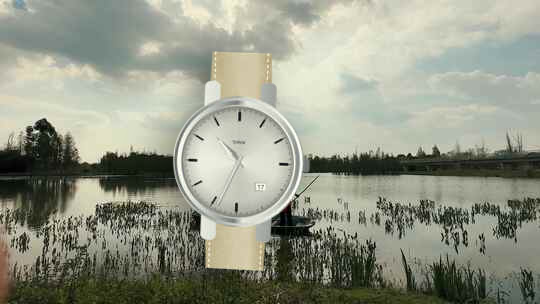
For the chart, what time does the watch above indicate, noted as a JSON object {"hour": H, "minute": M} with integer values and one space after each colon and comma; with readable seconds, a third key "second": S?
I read {"hour": 10, "minute": 34}
